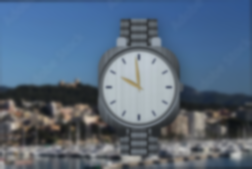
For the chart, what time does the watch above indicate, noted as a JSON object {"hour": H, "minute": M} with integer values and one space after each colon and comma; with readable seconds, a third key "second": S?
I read {"hour": 9, "minute": 59}
